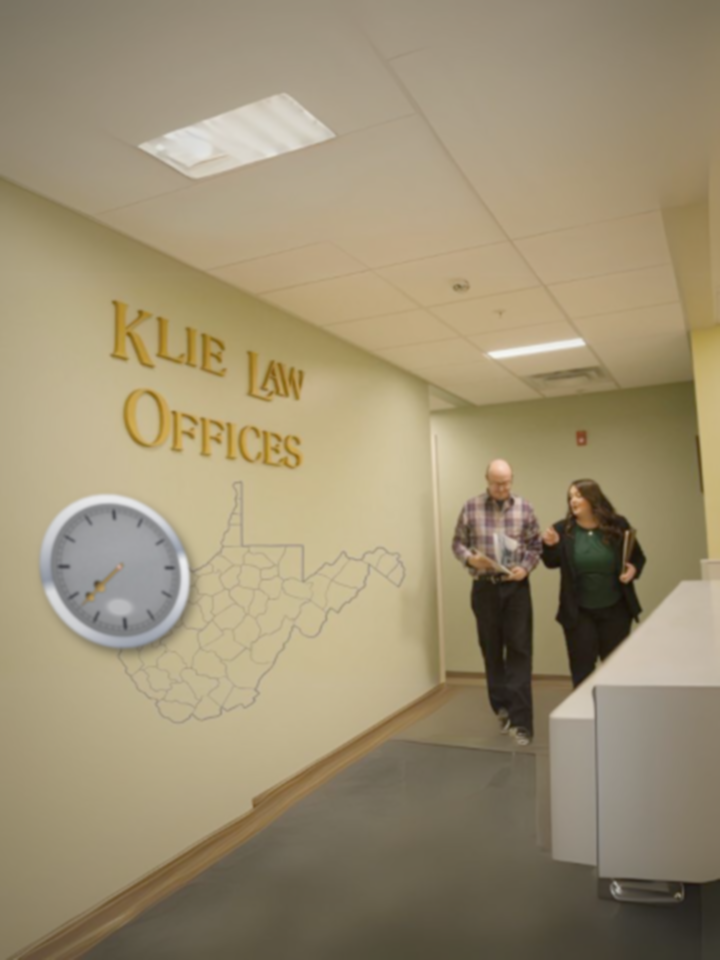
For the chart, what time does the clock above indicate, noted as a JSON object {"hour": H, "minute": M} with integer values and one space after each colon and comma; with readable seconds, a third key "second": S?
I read {"hour": 7, "minute": 38}
